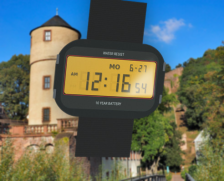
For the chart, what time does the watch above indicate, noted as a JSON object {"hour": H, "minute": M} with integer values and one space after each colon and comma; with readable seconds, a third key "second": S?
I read {"hour": 12, "minute": 16, "second": 54}
